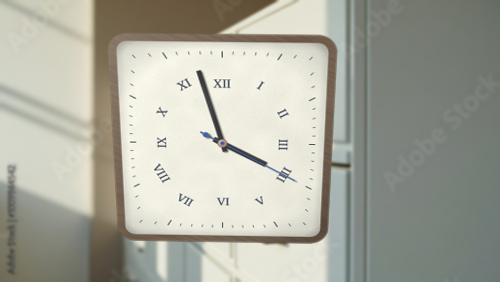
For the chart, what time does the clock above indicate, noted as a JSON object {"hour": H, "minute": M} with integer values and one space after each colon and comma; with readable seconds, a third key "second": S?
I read {"hour": 3, "minute": 57, "second": 20}
